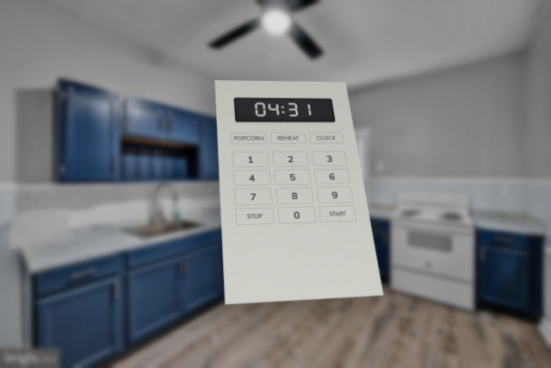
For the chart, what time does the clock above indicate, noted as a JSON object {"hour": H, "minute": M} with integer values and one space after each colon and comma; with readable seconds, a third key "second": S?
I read {"hour": 4, "minute": 31}
